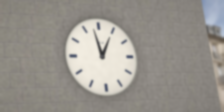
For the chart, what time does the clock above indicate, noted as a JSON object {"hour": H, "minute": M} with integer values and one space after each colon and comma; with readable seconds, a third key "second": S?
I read {"hour": 12, "minute": 58}
